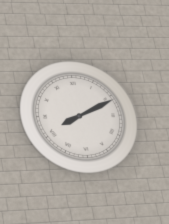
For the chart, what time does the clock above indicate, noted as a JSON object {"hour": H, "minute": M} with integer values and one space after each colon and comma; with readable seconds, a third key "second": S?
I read {"hour": 8, "minute": 11}
